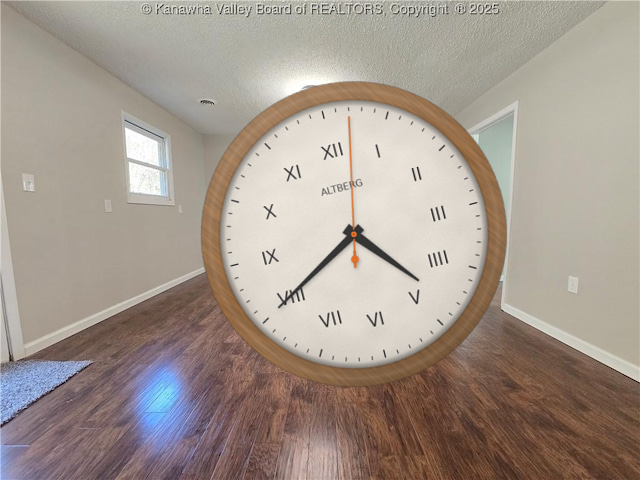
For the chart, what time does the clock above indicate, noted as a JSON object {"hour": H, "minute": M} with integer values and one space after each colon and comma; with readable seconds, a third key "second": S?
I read {"hour": 4, "minute": 40, "second": 2}
